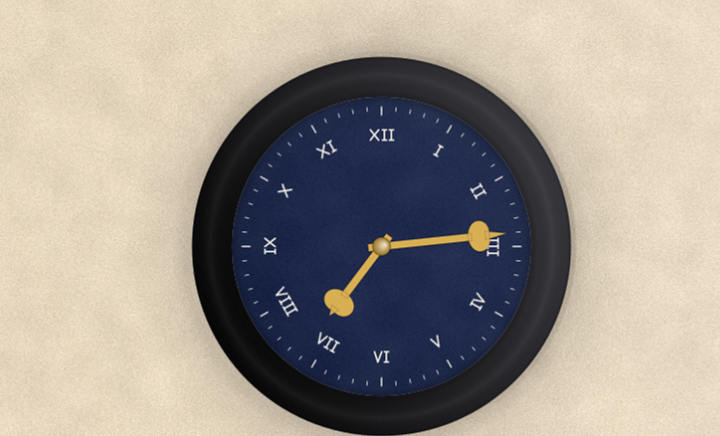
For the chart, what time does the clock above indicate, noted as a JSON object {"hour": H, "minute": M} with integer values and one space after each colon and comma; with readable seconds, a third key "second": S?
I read {"hour": 7, "minute": 14}
